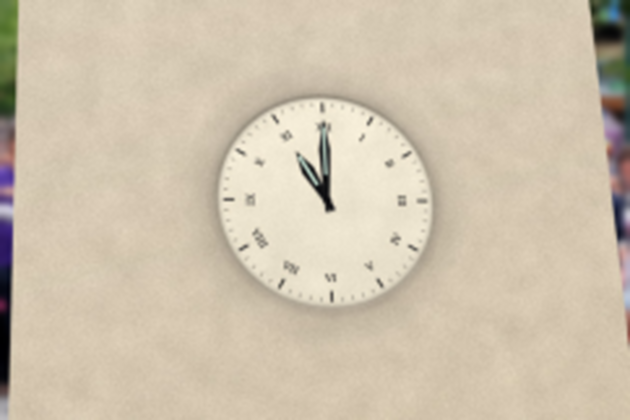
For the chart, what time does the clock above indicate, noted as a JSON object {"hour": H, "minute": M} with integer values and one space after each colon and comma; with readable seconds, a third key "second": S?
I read {"hour": 11, "minute": 0}
